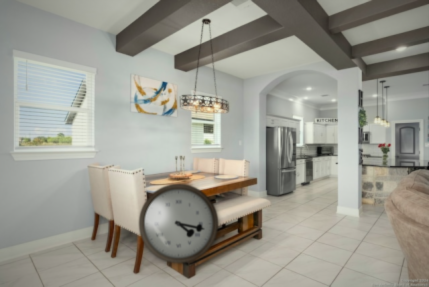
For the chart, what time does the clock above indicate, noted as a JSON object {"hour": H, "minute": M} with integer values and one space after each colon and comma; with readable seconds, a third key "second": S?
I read {"hour": 4, "minute": 17}
